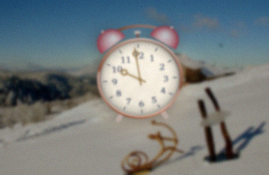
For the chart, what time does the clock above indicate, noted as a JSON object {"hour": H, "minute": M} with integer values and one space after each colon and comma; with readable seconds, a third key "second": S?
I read {"hour": 9, "minute": 59}
